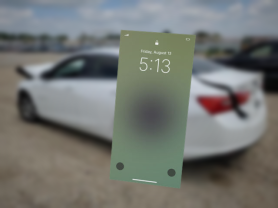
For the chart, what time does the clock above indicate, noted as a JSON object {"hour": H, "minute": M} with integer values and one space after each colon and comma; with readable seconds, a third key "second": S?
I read {"hour": 5, "minute": 13}
